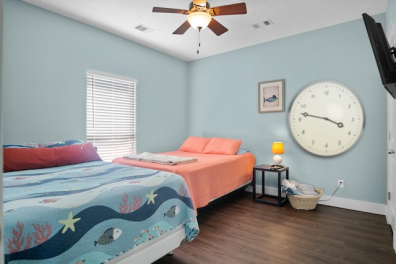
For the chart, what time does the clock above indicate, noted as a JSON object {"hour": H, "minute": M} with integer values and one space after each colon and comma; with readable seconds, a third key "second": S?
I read {"hour": 3, "minute": 47}
